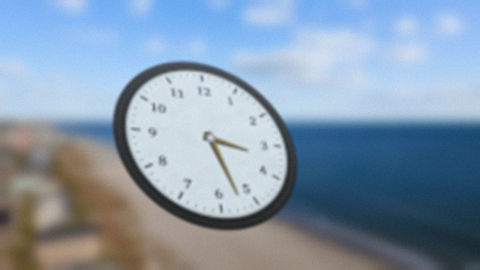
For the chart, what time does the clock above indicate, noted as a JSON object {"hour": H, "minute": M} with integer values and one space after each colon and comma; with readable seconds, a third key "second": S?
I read {"hour": 3, "minute": 27}
